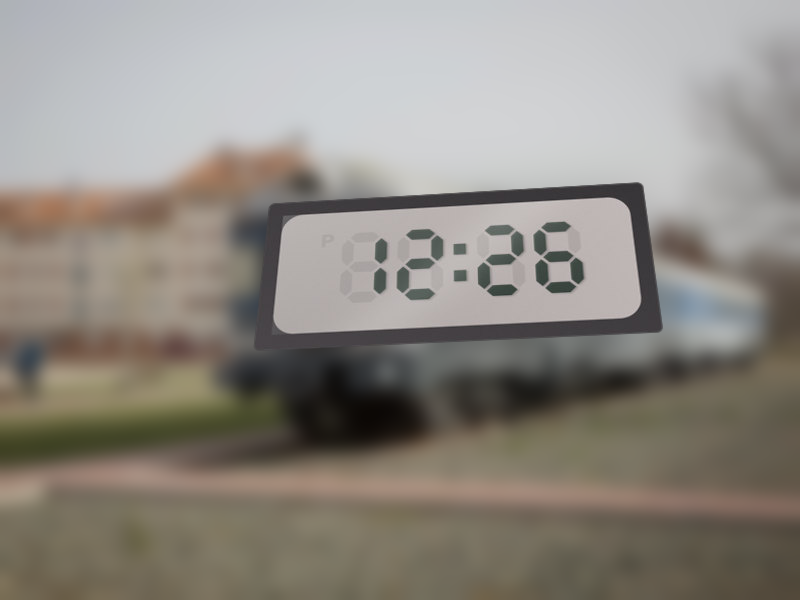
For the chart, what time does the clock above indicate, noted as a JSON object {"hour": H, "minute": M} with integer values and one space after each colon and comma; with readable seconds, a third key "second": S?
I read {"hour": 12, "minute": 26}
